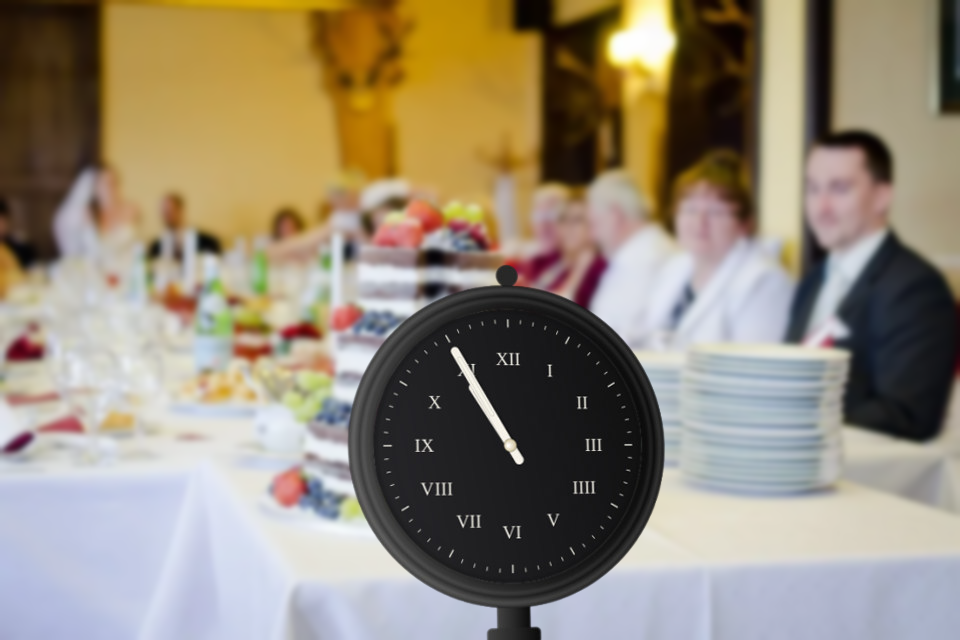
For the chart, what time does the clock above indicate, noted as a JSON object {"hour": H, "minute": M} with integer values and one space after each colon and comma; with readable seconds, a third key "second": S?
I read {"hour": 10, "minute": 55}
